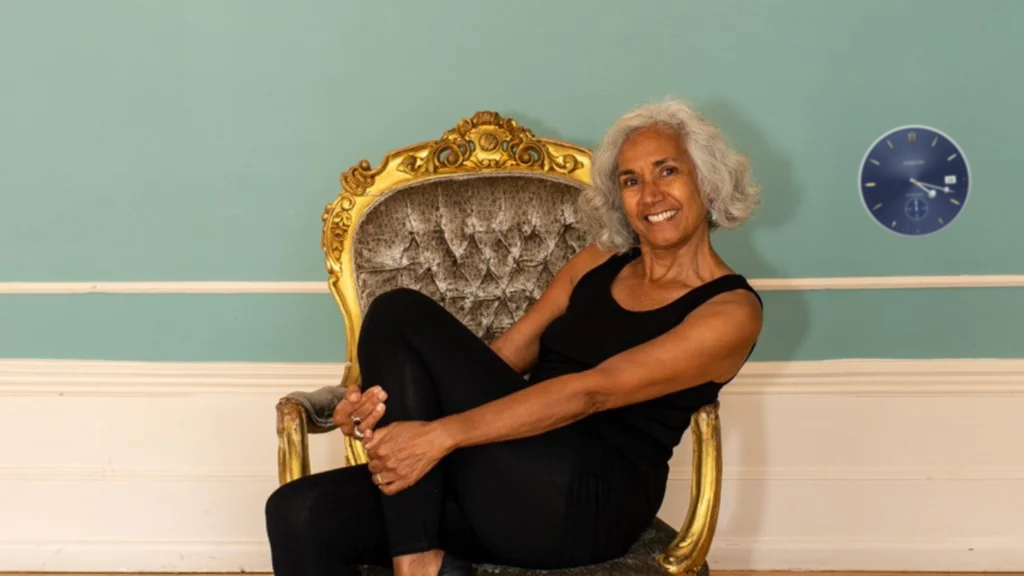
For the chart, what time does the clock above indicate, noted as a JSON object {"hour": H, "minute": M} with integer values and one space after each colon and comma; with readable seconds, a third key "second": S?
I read {"hour": 4, "minute": 18}
